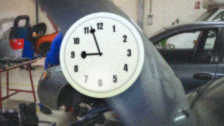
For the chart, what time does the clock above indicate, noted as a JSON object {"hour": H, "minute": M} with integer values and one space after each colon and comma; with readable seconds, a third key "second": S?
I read {"hour": 8, "minute": 57}
